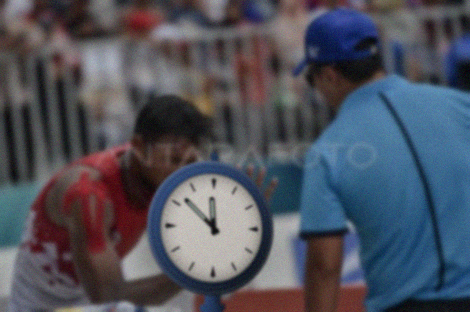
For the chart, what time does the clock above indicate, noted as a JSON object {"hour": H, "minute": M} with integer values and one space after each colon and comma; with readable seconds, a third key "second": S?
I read {"hour": 11, "minute": 52}
